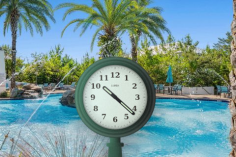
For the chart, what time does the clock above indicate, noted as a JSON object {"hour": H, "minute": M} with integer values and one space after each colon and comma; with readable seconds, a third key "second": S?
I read {"hour": 10, "minute": 22}
